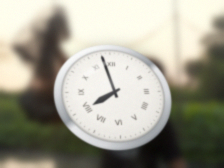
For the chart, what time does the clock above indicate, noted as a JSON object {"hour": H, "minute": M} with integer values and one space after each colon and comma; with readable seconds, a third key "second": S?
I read {"hour": 7, "minute": 58}
